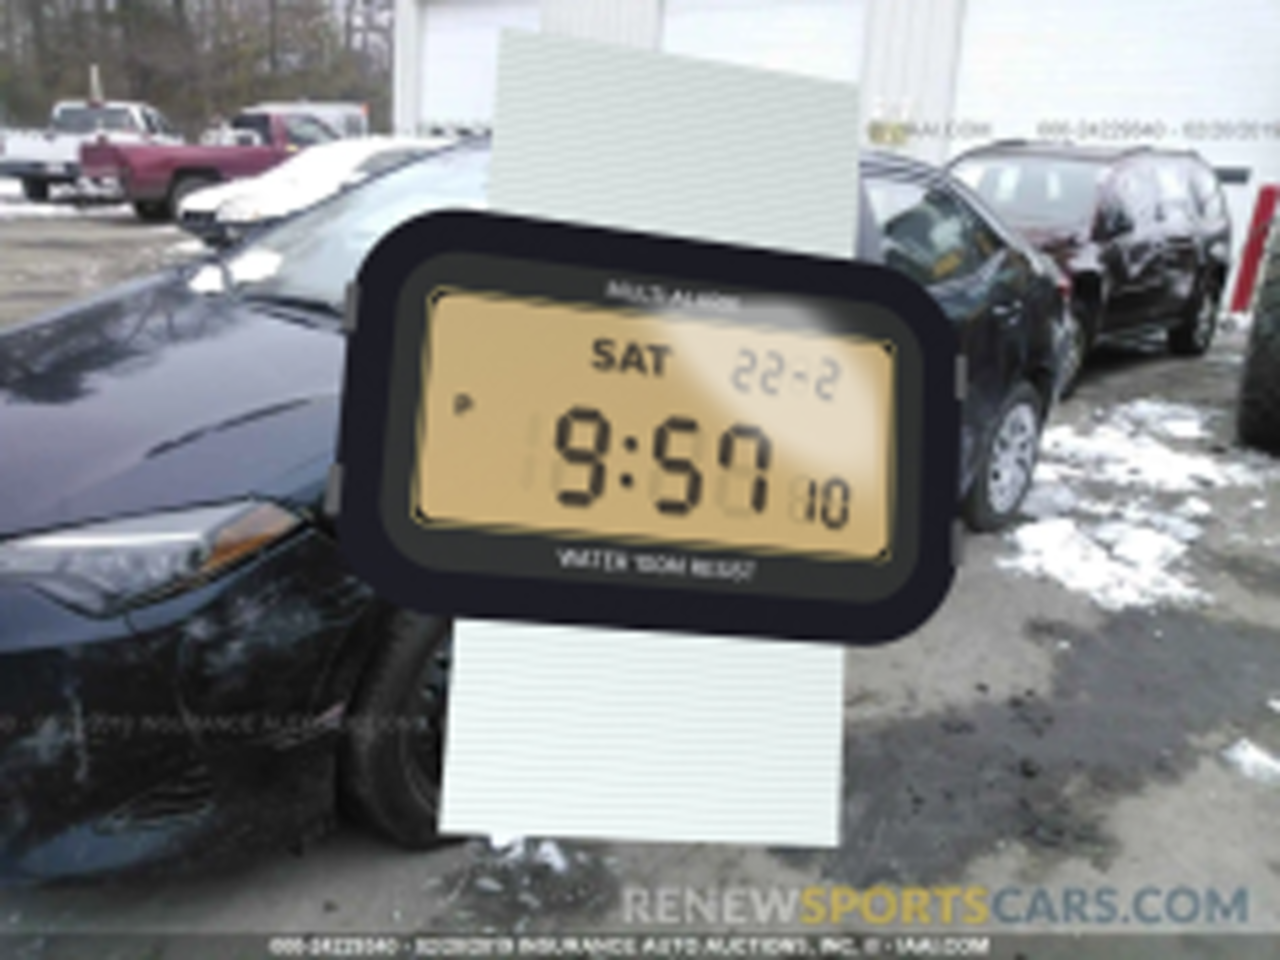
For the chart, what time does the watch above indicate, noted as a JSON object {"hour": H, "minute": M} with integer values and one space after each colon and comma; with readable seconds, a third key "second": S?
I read {"hour": 9, "minute": 57, "second": 10}
